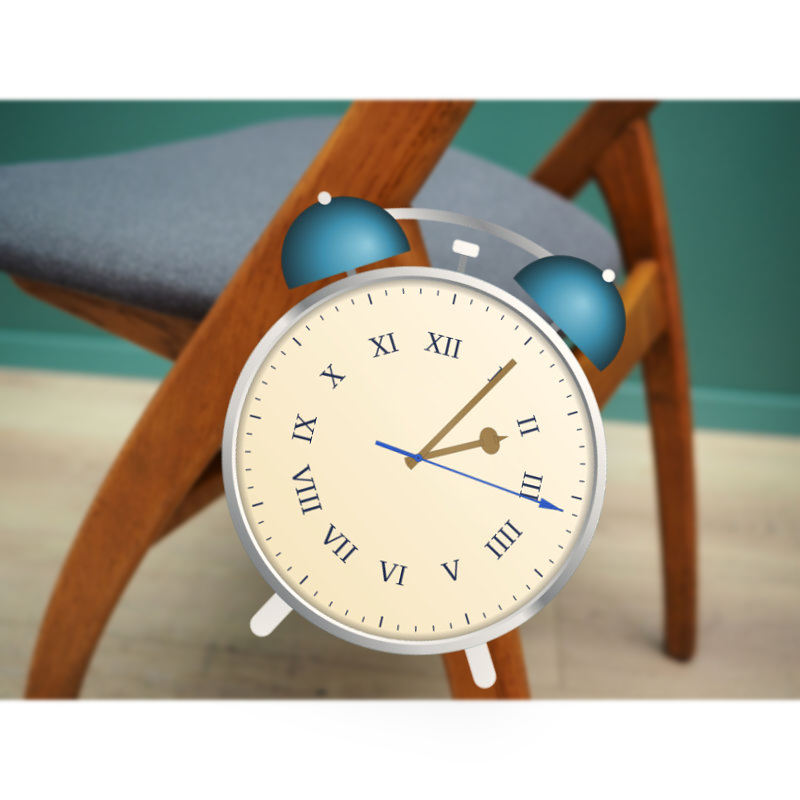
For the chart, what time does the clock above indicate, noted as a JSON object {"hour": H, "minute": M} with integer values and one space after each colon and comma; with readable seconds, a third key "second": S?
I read {"hour": 2, "minute": 5, "second": 16}
